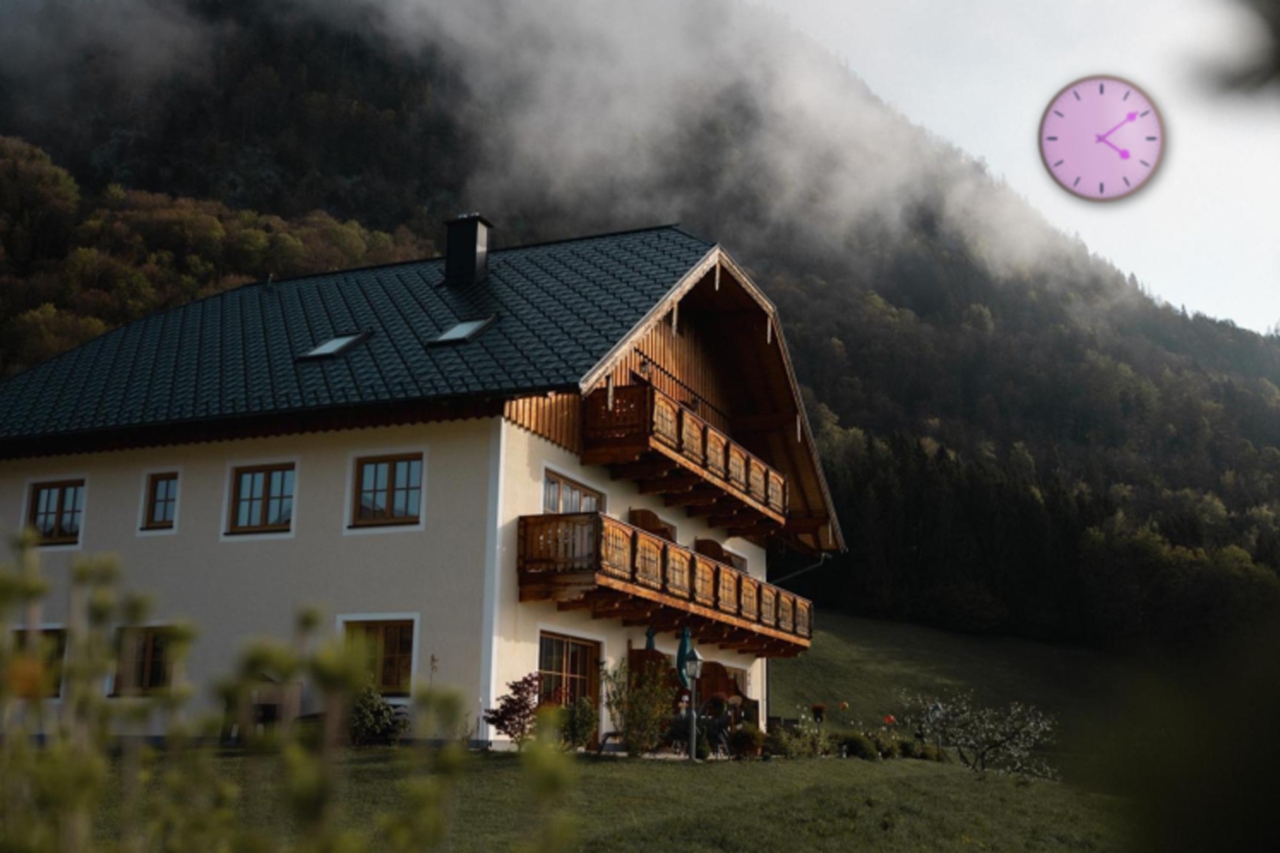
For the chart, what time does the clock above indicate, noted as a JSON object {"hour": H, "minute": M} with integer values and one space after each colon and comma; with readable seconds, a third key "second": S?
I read {"hour": 4, "minute": 9}
